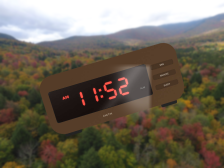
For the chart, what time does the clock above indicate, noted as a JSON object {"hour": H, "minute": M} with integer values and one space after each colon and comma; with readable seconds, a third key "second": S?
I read {"hour": 11, "minute": 52}
